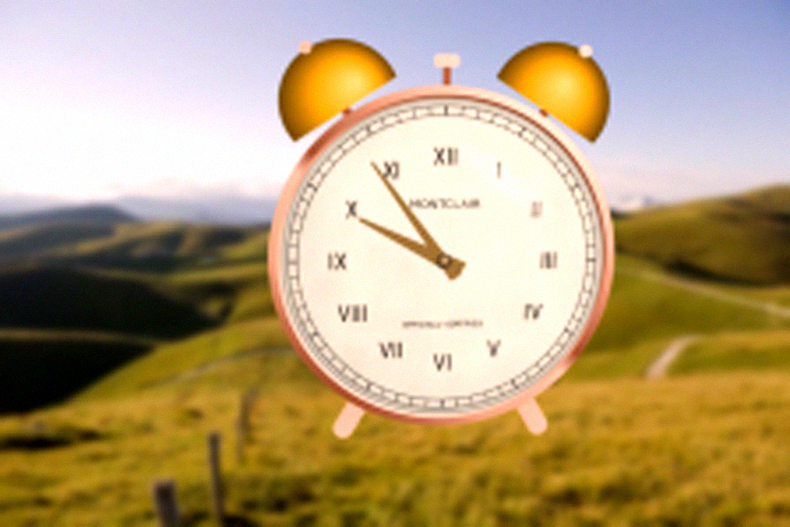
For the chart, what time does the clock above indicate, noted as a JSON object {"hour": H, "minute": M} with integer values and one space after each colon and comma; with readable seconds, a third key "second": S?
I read {"hour": 9, "minute": 54}
